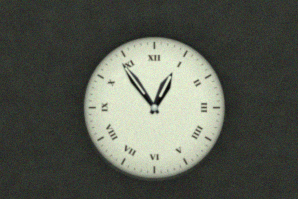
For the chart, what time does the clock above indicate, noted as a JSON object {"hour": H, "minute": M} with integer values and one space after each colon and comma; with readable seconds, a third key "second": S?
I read {"hour": 12, "minute": 54}
